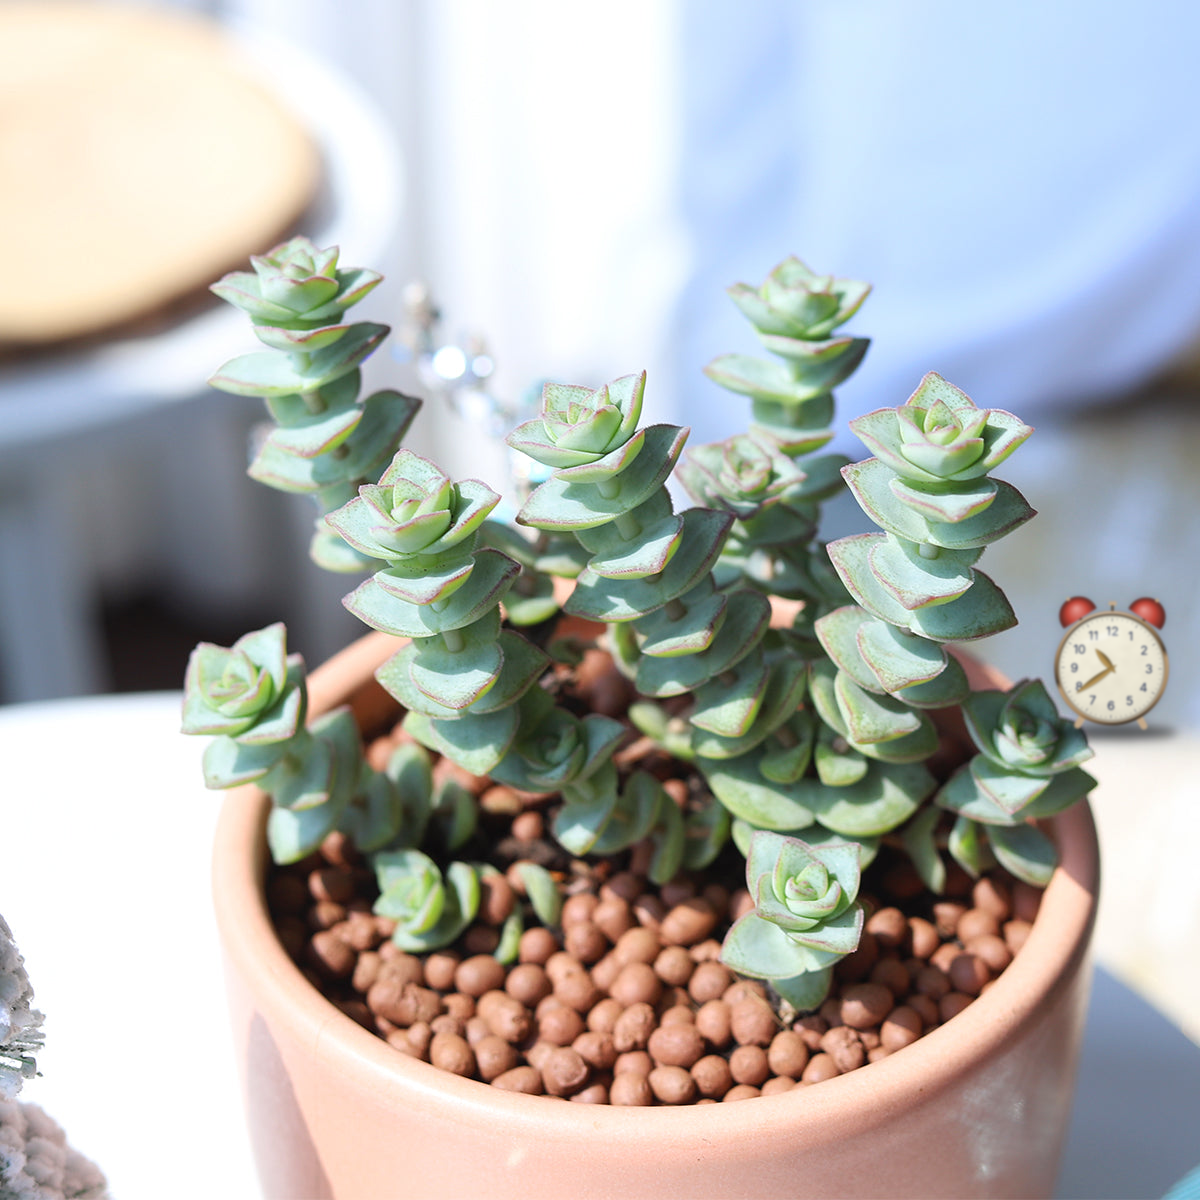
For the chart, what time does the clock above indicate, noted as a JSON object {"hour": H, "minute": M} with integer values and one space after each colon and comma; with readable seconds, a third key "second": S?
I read {"hour": 10, "minute": 39}
